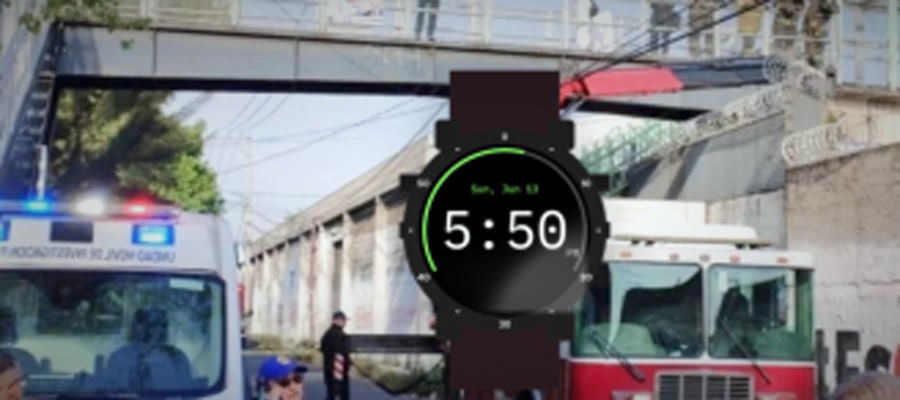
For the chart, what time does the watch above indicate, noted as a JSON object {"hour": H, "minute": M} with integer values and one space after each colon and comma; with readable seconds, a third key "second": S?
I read {"hour": 5, "minute": 50}
